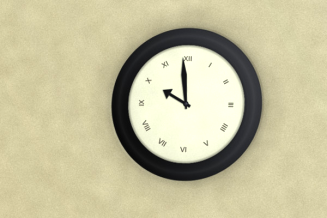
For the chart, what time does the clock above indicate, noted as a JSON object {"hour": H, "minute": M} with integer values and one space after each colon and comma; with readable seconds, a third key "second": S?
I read {"hour": 9, "minute": 59}
